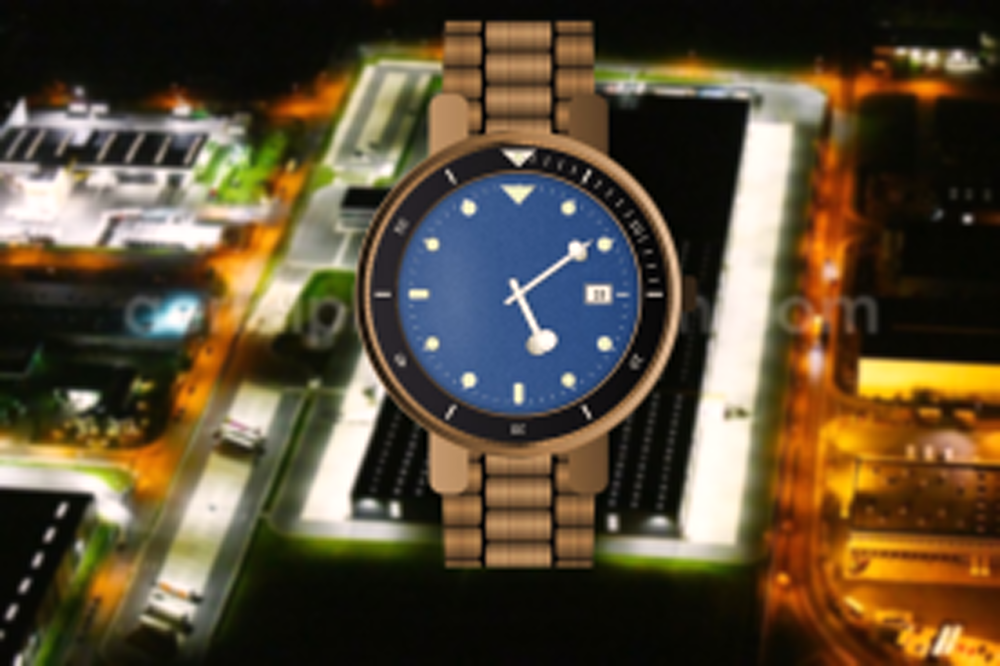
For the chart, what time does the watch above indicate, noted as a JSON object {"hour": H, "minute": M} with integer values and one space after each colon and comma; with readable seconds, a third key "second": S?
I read {"hour": 5, "minute": 9}
